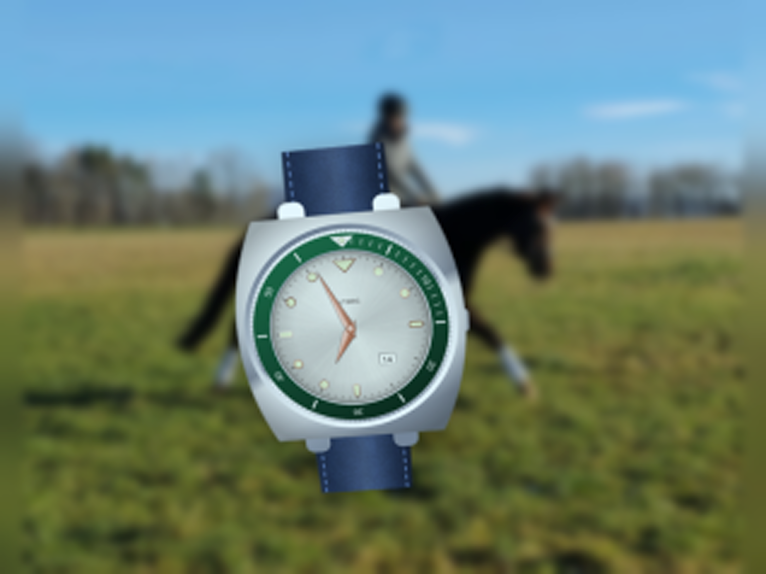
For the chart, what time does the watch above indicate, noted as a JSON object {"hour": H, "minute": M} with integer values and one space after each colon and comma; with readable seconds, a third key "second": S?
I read {"hour": 6, "minute": 56}
